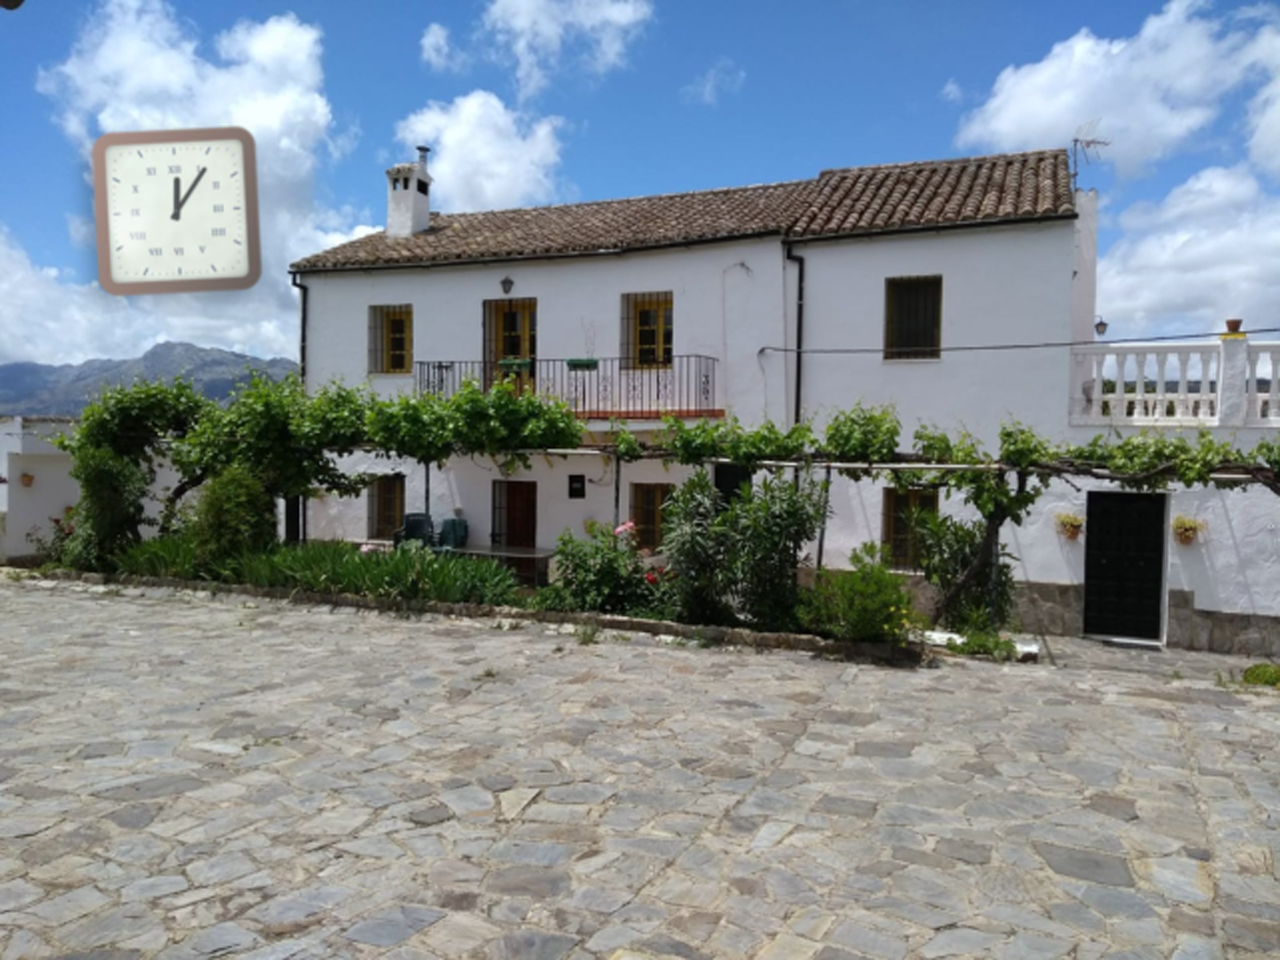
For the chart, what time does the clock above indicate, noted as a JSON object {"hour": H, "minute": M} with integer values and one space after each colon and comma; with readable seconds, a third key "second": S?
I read {"hour": 12, "minute": 6}
